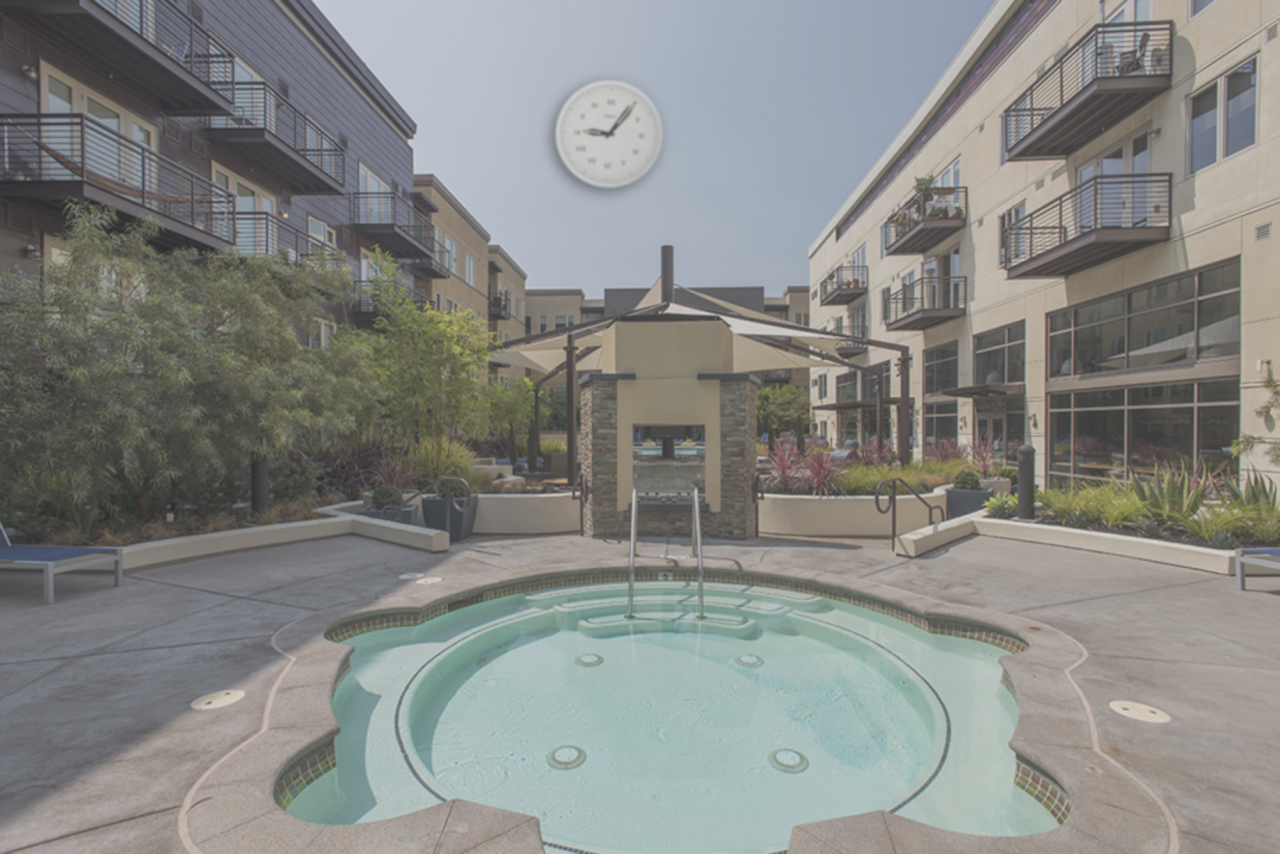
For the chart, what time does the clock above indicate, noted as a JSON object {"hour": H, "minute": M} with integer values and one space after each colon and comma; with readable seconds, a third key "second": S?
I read {"hour": 9, "minute": 6}
